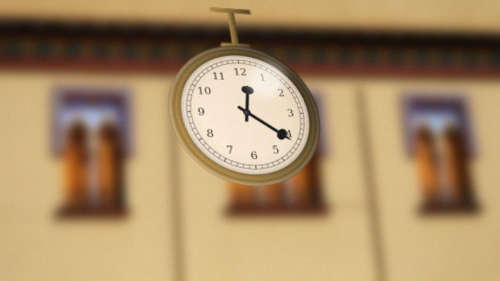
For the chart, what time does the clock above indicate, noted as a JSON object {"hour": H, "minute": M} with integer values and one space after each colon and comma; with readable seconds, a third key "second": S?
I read {"hour": 12, "minute": 21}
